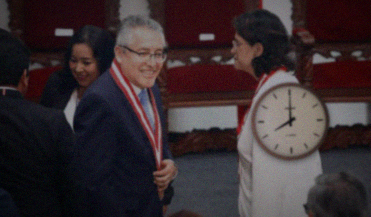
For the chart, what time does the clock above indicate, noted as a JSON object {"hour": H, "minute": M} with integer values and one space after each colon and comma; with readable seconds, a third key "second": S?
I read {"hour": 8, "minute": 0}
